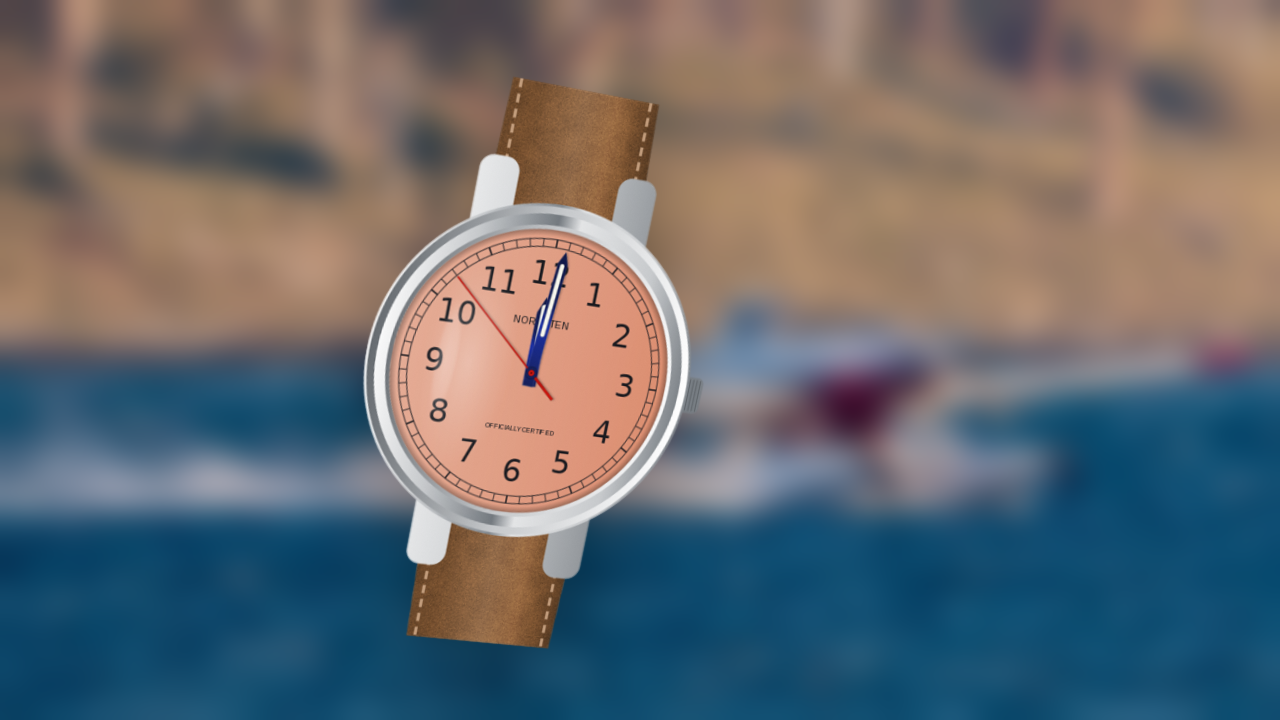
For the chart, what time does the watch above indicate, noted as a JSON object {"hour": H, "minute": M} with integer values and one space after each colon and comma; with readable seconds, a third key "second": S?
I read {"hour": 12, "minute": 0, "second": 52}
